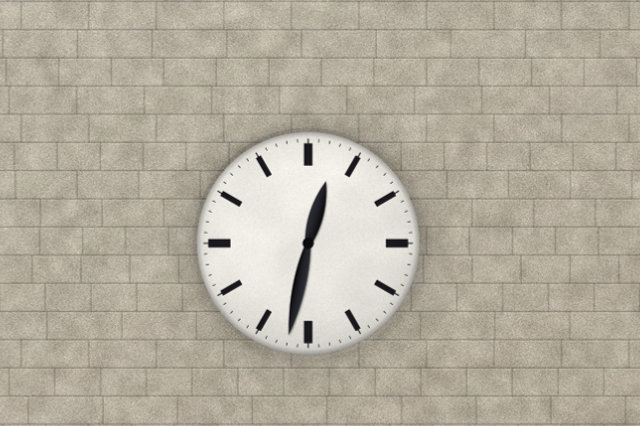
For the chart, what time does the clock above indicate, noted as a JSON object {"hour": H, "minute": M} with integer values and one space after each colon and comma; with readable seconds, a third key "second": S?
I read {"hour": 12, "minute": 32}
